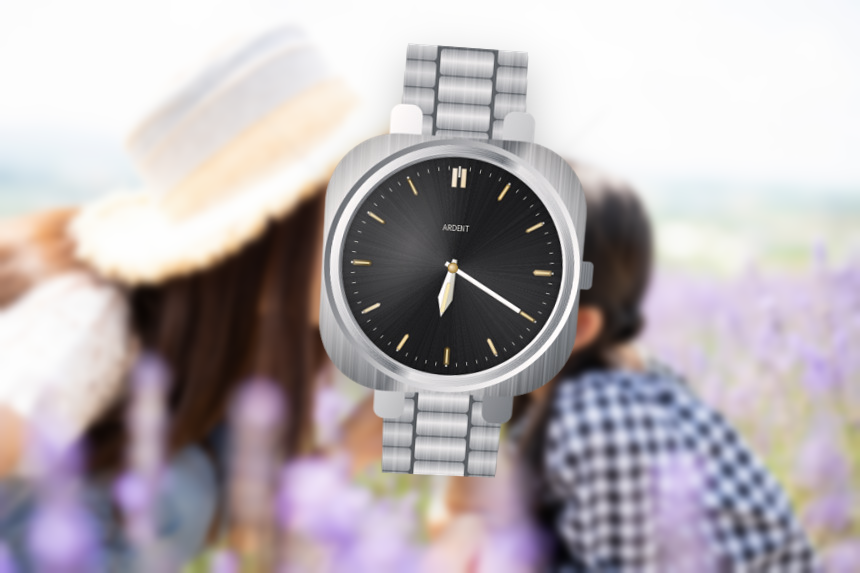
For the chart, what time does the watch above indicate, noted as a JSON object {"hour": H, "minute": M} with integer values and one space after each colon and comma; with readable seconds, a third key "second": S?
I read {"hour": 6, "minute": 20}
